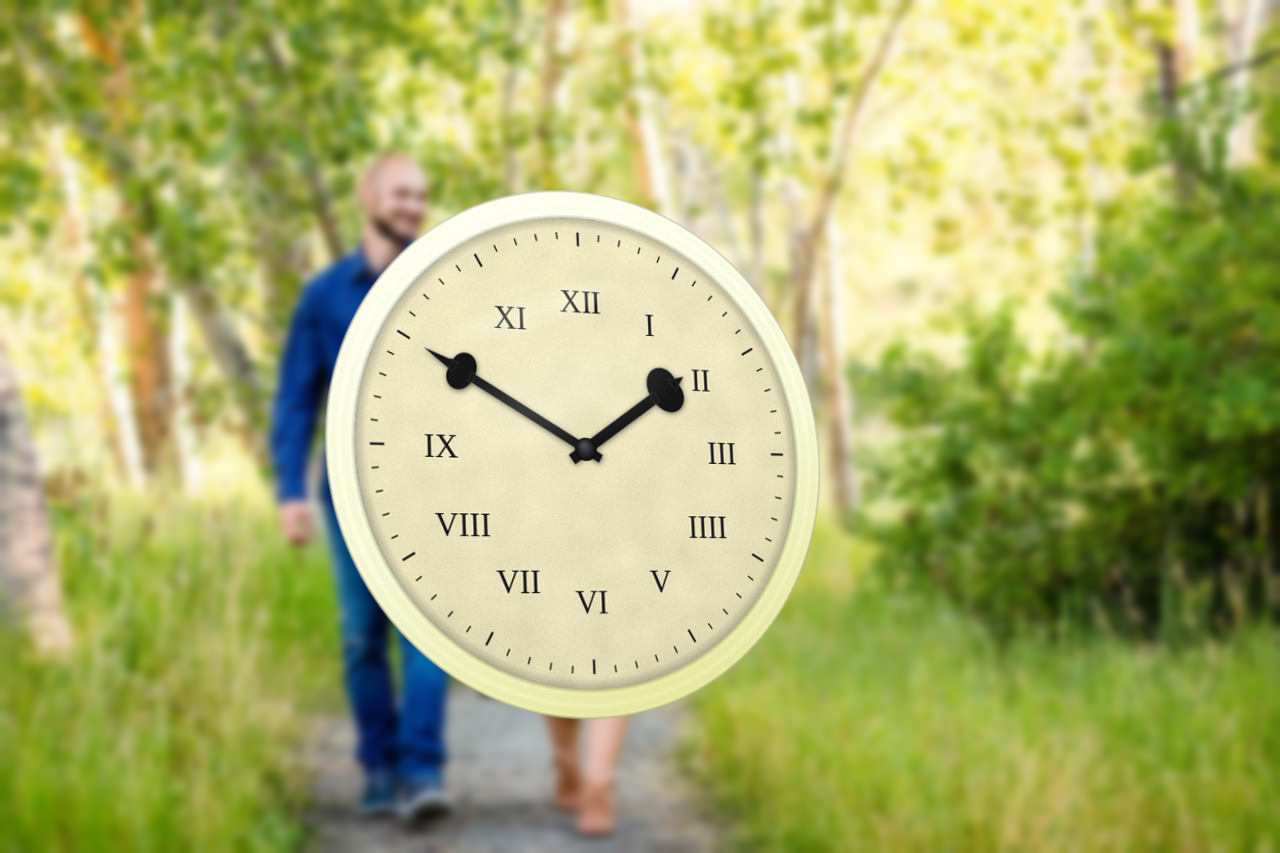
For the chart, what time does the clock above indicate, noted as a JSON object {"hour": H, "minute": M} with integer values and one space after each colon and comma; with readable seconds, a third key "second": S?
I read {"hour": 1, "minute": 50}
